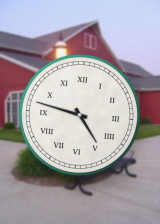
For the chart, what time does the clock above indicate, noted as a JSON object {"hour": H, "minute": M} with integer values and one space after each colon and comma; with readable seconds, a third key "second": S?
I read {"hour": 4, "minute": 47}
